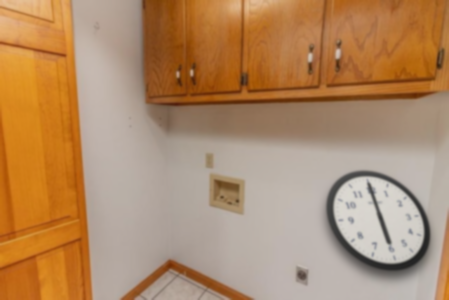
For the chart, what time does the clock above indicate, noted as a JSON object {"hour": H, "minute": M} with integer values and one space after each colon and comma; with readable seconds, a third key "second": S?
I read {"hour": 6, "minute": 0}
